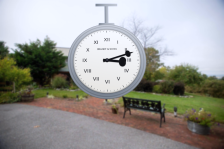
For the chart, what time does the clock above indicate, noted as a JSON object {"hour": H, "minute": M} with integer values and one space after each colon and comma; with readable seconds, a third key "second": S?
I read {"hour": 3, "minute": 12}
